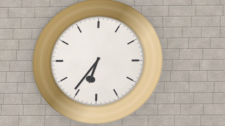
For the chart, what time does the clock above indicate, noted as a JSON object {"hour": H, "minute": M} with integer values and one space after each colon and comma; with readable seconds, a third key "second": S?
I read {"hour": 6, "minute": 36}
